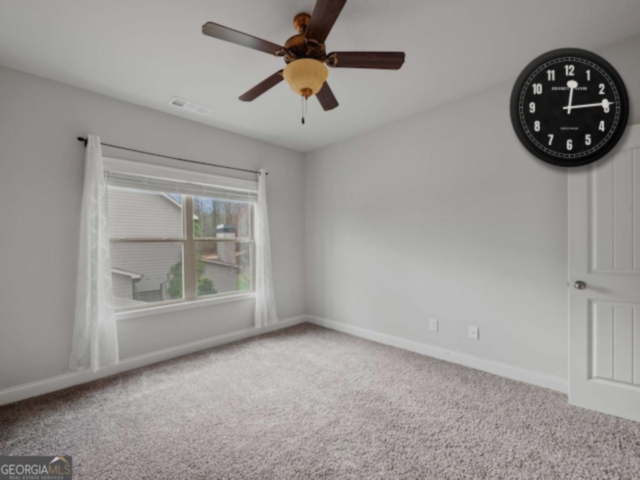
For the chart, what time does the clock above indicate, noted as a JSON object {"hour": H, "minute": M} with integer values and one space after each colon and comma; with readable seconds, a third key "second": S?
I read {"hour": 12, "minute": 14}
